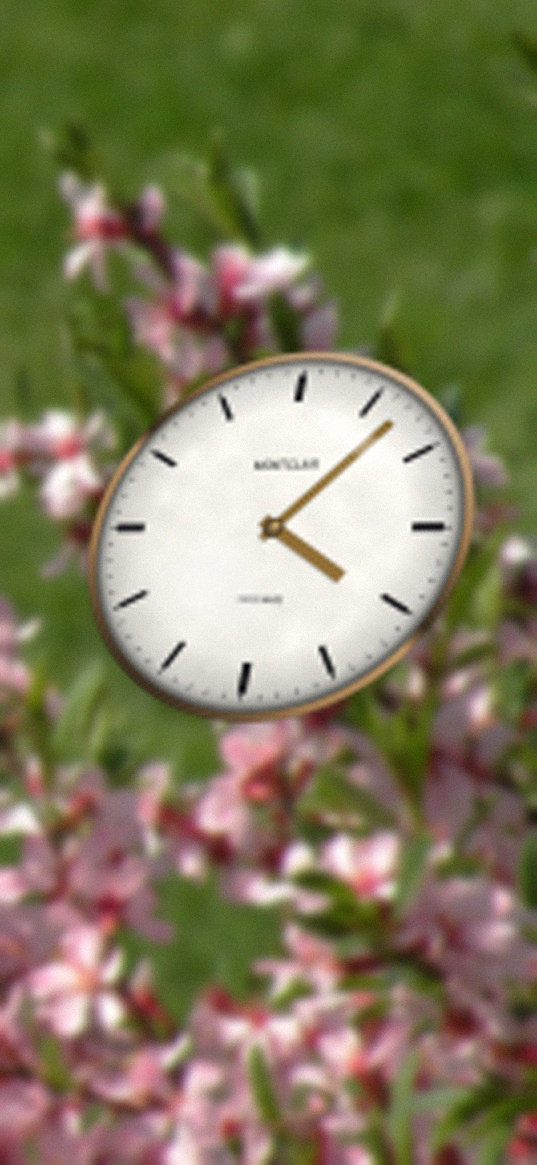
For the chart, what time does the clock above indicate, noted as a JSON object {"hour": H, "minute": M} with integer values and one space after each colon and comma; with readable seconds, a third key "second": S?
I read {"hour": 4, "minute": 7}
